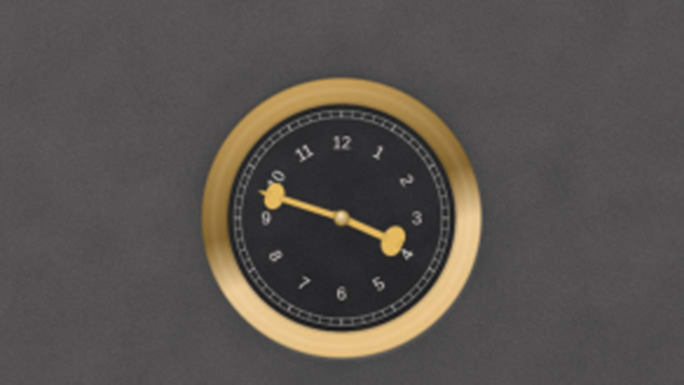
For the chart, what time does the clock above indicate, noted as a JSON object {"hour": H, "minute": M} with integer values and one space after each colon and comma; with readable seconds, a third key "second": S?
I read {"hour": 3, "minute": 48}
